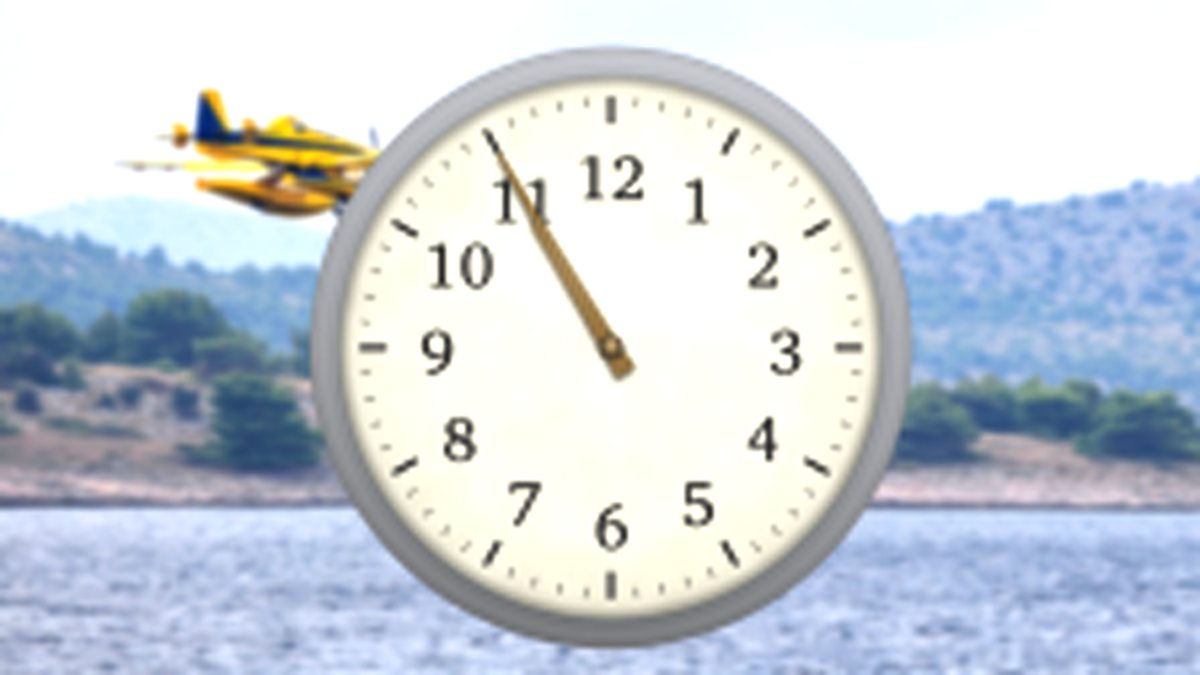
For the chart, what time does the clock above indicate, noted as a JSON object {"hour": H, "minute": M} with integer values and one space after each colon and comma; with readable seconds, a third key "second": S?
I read {"hour": 10, "minute": 55}
